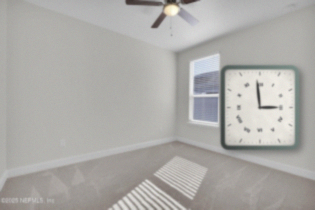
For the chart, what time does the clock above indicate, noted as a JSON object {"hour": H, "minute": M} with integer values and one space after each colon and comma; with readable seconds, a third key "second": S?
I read {"hour": 2, "minute": 59}
